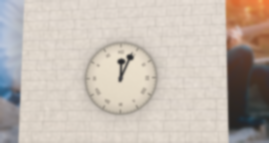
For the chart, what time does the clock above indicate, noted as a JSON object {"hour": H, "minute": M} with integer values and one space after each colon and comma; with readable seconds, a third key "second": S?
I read {"hour": 12, "minute": 4}
